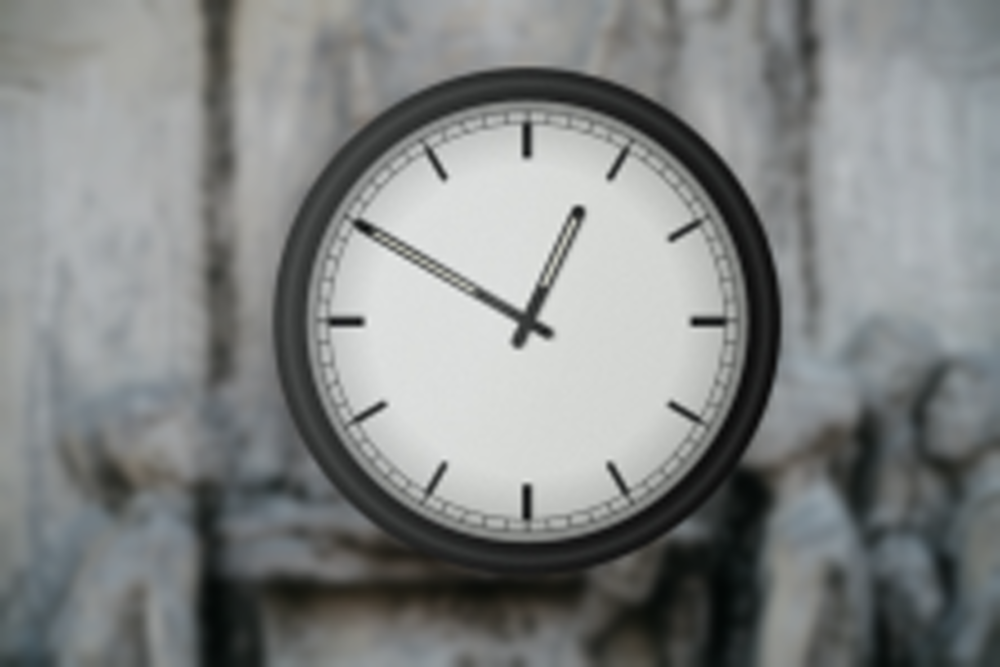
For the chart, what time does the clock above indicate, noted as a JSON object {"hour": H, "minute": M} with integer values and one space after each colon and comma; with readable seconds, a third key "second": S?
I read {"hour": 12, "minute": 50}
